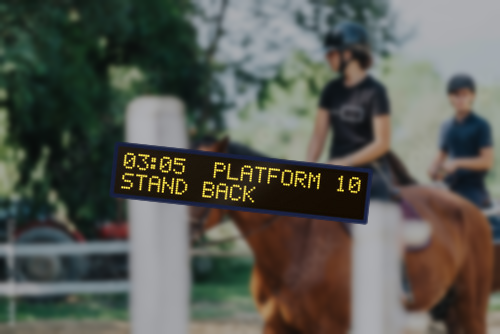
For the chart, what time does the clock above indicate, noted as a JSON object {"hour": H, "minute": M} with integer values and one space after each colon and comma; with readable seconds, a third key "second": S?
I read {"hour": 3, "minute": 5}
